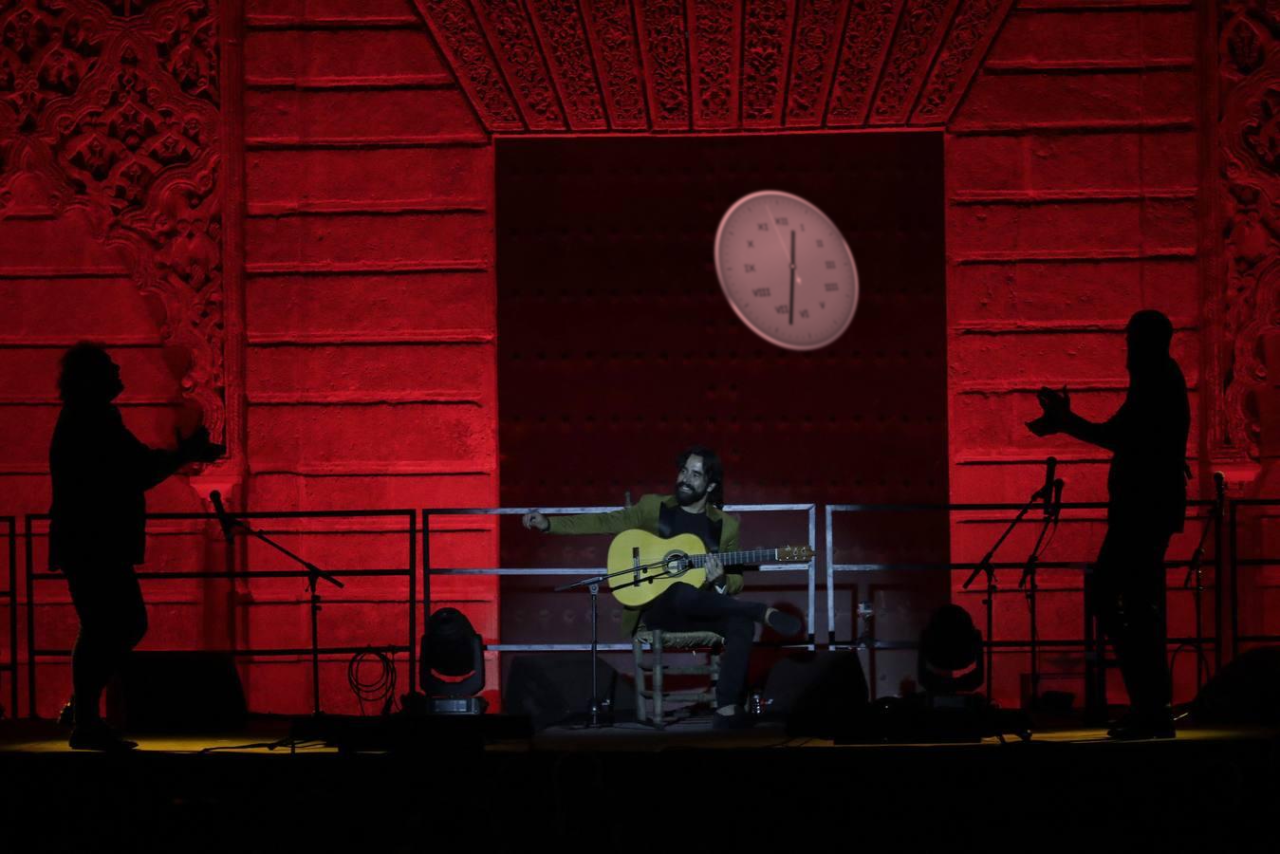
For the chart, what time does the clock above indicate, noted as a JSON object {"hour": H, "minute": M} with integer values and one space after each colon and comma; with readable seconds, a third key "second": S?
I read {"hour": 12, "minute": 32, "second": 58}
